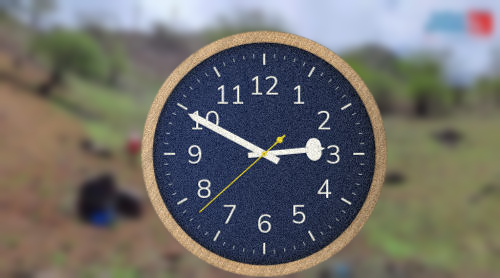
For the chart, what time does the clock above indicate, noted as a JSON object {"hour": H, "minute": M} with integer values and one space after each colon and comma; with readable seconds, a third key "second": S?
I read {"hour": 2, "minute": 49, "second": 38}
